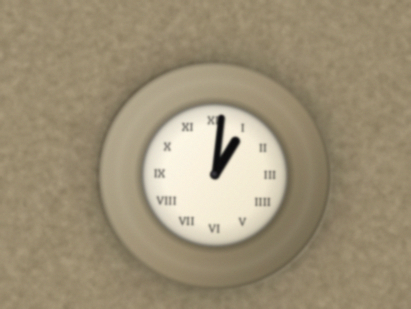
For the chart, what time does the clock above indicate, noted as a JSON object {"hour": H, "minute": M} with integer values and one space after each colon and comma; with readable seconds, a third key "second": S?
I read {"hour": 1, "minute": 1}
